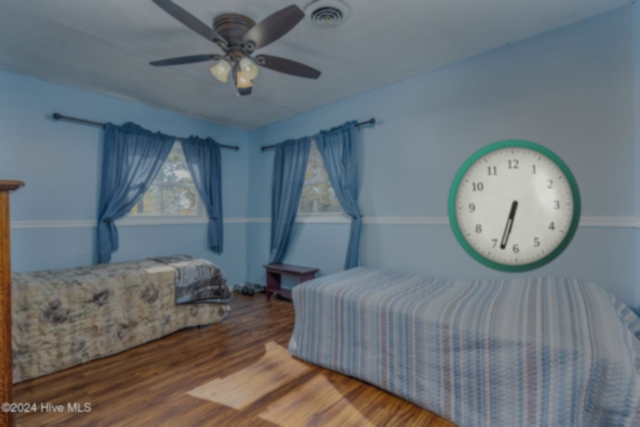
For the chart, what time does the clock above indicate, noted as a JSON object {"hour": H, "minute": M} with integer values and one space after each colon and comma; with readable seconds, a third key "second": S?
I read {"hour": 6, "minute": 33}
